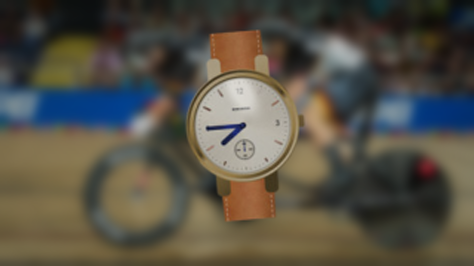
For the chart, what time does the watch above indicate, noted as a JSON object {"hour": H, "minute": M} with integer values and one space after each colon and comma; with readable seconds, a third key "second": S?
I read {"hour": 7, "minute": 45}
